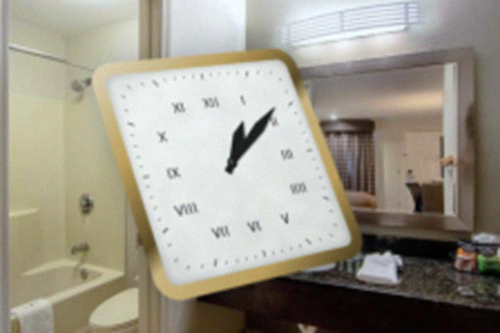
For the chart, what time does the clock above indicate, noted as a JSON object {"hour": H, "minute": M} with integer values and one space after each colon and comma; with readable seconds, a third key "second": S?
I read {"hour": 1, "minute": 9}
